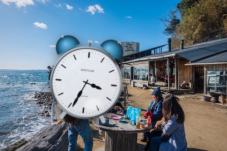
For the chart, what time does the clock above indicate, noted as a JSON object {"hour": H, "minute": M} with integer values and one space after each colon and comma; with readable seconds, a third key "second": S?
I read {"hour": 3, "minute": 34}
